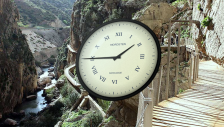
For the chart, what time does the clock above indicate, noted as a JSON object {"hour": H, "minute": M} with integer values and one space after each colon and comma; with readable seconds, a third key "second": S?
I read {"hour": 1, "minute": 45}
